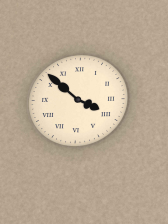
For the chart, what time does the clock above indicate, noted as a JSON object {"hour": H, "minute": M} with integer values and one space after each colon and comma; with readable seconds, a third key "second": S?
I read {"hour": 3, "minute": 52}
